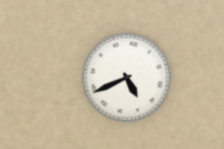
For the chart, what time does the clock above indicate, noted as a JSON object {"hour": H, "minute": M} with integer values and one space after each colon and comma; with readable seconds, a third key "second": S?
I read {"hour": 4, "minute": 39}
